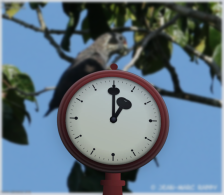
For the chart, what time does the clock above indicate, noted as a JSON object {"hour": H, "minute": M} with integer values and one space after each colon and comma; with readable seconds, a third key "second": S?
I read {"hour": 1, "minute": 0}
